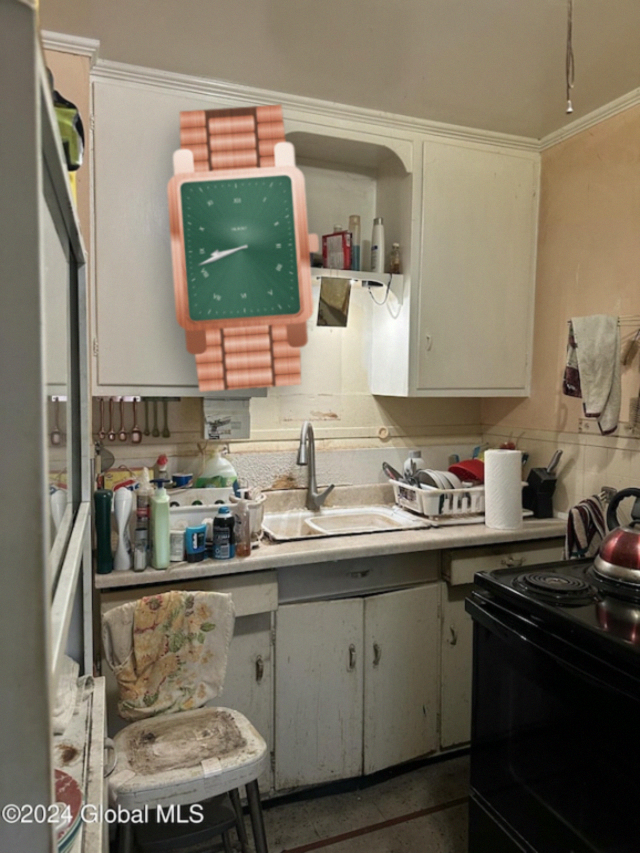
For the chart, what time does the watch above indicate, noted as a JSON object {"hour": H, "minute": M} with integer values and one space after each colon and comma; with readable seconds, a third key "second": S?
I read {"hour": 8, "minute": 42}
